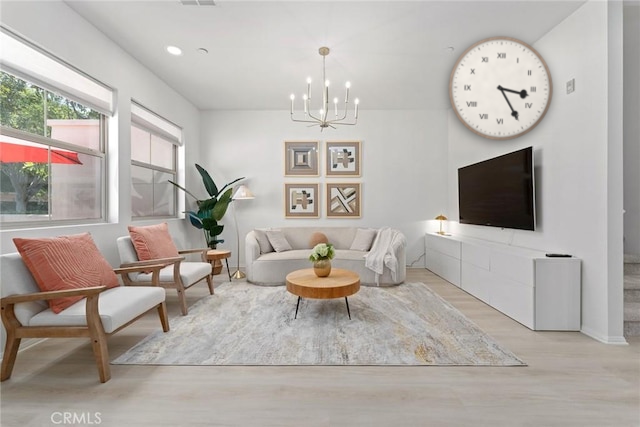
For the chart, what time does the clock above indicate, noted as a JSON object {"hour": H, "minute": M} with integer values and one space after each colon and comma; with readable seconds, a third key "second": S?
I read {"hour": 3, "minute": 25}
